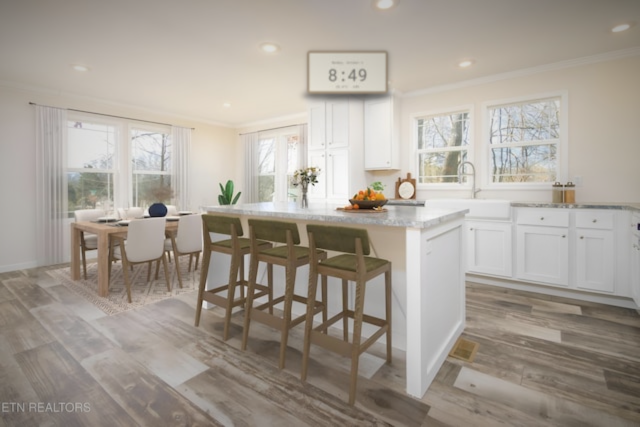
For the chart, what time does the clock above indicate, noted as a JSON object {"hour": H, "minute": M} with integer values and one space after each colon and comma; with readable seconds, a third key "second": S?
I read {"hour": 8, "minute": 49}
